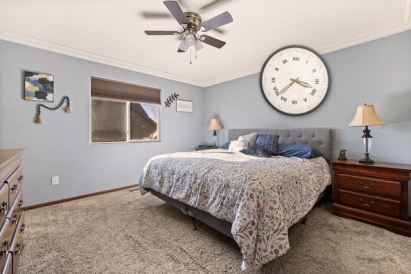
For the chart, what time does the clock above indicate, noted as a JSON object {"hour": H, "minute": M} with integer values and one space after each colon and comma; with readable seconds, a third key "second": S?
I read {"hour": 3, "minute": 38}
